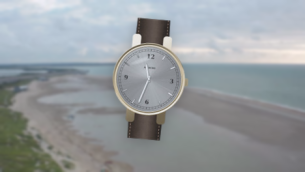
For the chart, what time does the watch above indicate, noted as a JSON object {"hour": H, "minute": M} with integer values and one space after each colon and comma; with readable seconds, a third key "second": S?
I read {"hour": 11, "minute": 33}
